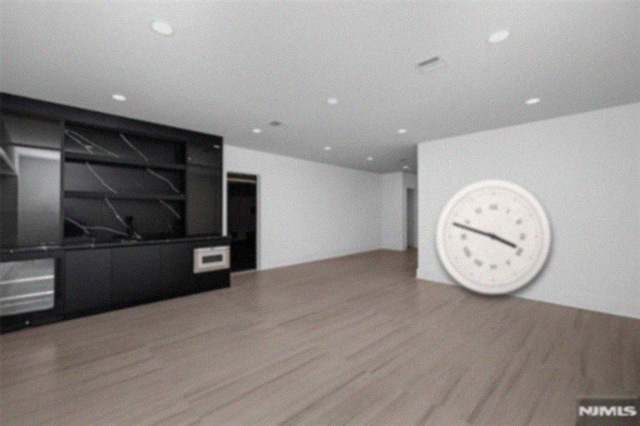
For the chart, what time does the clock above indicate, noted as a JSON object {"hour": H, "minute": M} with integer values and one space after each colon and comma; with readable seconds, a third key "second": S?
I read {"hour": 3, "minute": 48}
